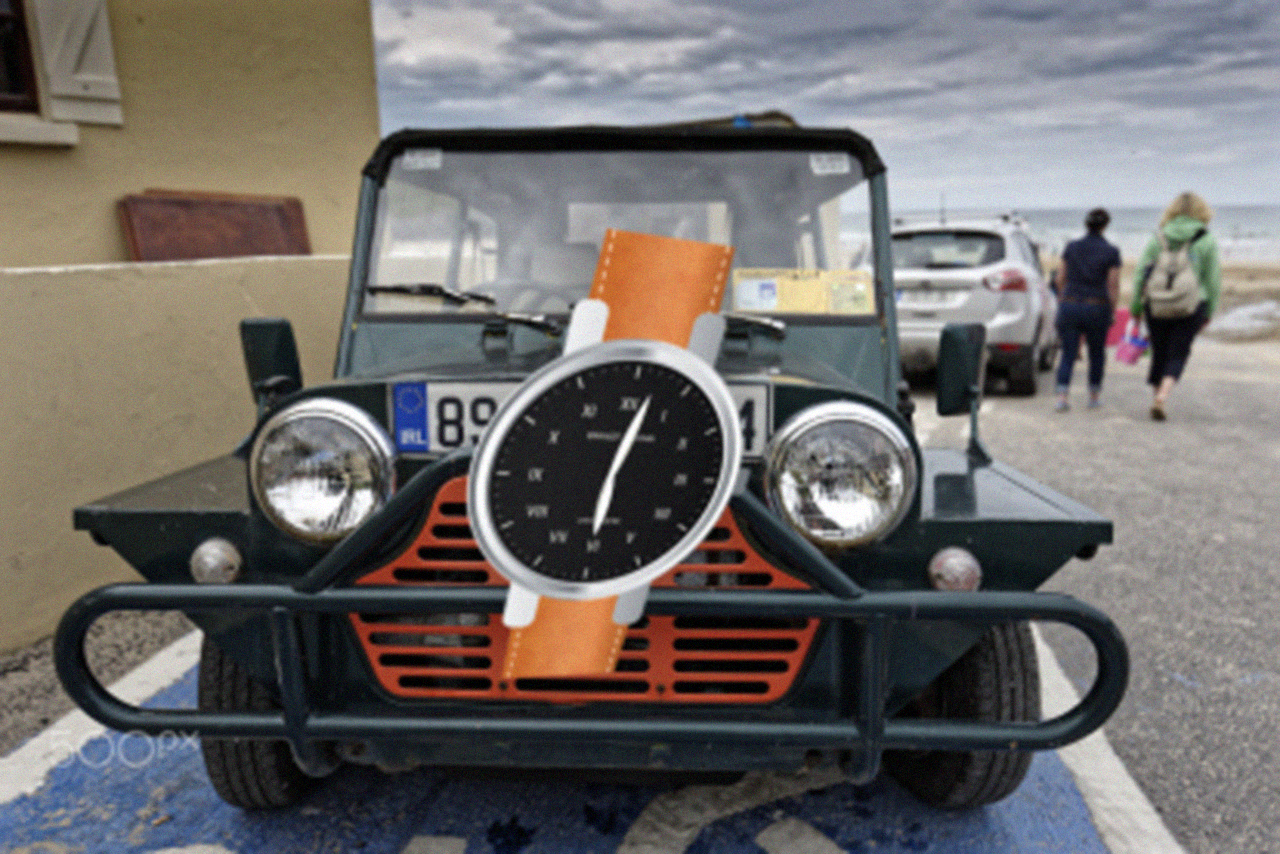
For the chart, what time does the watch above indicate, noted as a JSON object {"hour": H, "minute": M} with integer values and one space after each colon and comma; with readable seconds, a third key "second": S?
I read {"hour": 6, "minute": 2}
